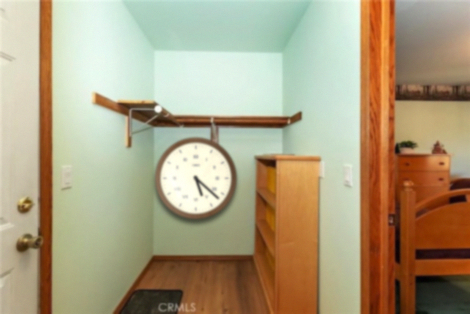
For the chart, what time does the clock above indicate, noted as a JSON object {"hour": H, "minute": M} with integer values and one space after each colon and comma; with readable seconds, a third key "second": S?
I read {"hour": 5, "minute": 22}
